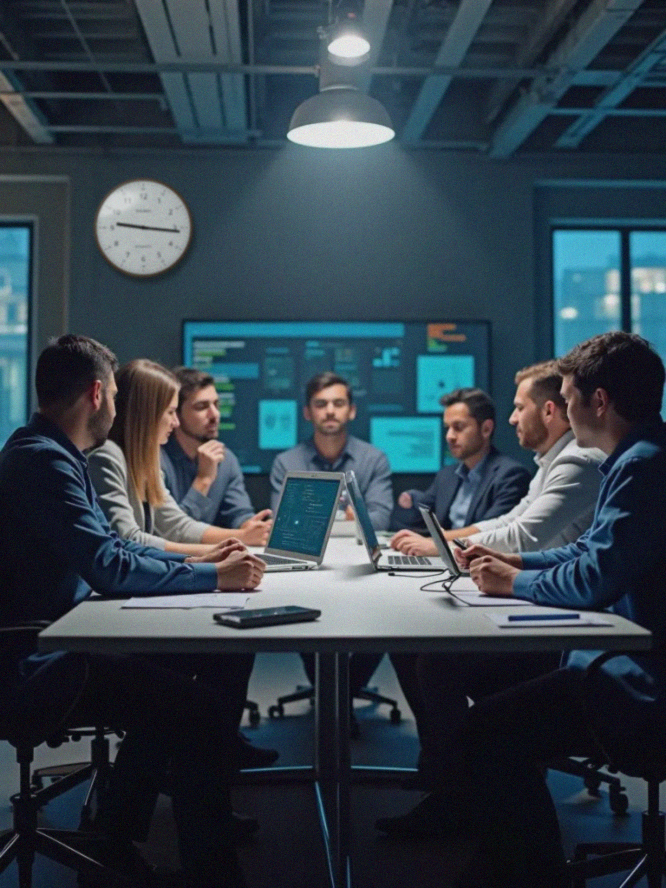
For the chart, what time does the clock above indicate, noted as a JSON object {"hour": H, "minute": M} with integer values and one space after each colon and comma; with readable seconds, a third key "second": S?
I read {"hour": 9, "minute": 16}
